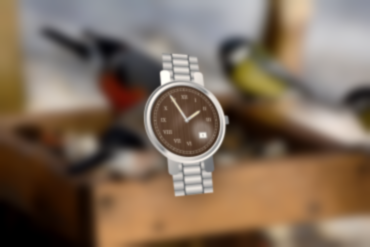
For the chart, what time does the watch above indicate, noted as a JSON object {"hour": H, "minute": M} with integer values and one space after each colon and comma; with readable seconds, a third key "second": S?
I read {"hour": 1, "minute": 55}
